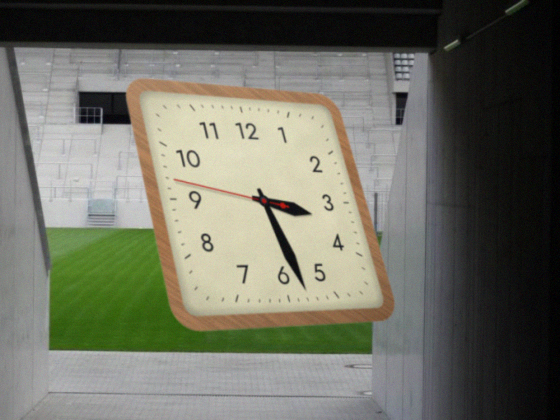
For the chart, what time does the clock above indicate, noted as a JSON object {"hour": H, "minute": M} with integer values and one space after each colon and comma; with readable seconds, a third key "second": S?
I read {"hour": 3, "minute": 27, "second": 47}
